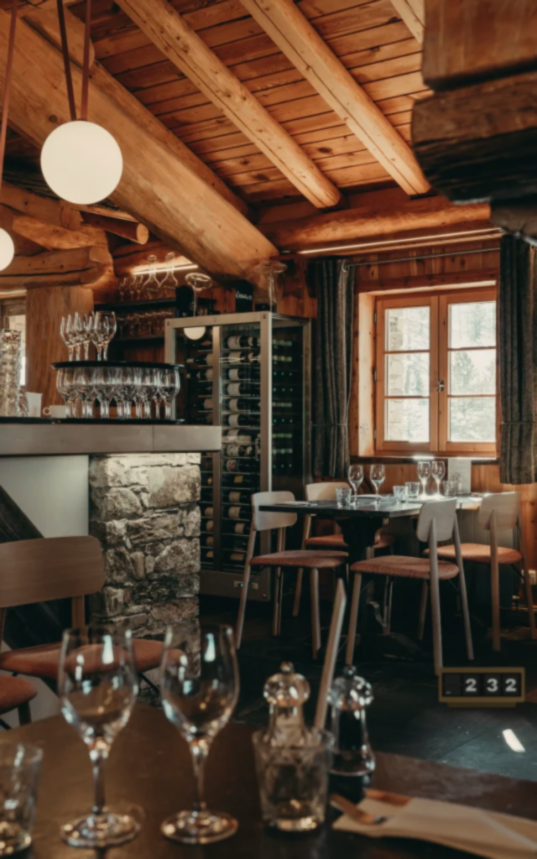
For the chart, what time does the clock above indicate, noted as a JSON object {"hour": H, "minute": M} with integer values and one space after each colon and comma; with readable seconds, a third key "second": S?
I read {"hour": 2, "minute": 32}
